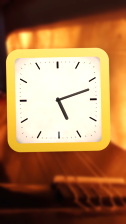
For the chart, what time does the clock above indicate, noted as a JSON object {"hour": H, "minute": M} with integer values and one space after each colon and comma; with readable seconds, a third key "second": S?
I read {"hour": 5, "minute": 12}
